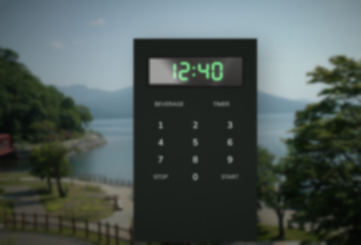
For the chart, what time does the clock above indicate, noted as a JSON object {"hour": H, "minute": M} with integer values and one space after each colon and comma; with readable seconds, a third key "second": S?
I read {"hour": 12, "minute": 40}
